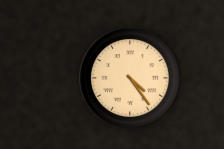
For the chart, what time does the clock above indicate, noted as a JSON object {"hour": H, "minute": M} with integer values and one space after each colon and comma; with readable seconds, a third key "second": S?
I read {"hour": 4, "minute": 24}
